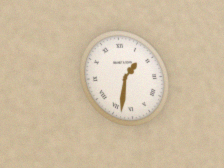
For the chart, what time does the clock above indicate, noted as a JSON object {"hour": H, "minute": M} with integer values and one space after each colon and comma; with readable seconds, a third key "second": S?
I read {"hour": 1, "minute": 33}
